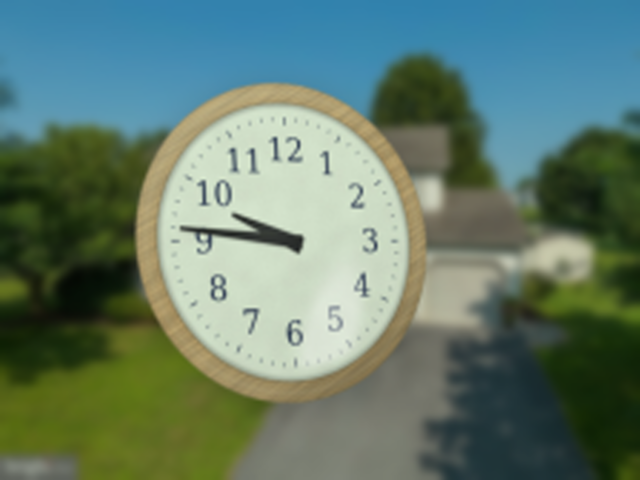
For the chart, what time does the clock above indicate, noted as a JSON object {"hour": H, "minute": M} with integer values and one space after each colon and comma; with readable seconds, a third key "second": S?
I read {"hour": 9, "minute": 46}
